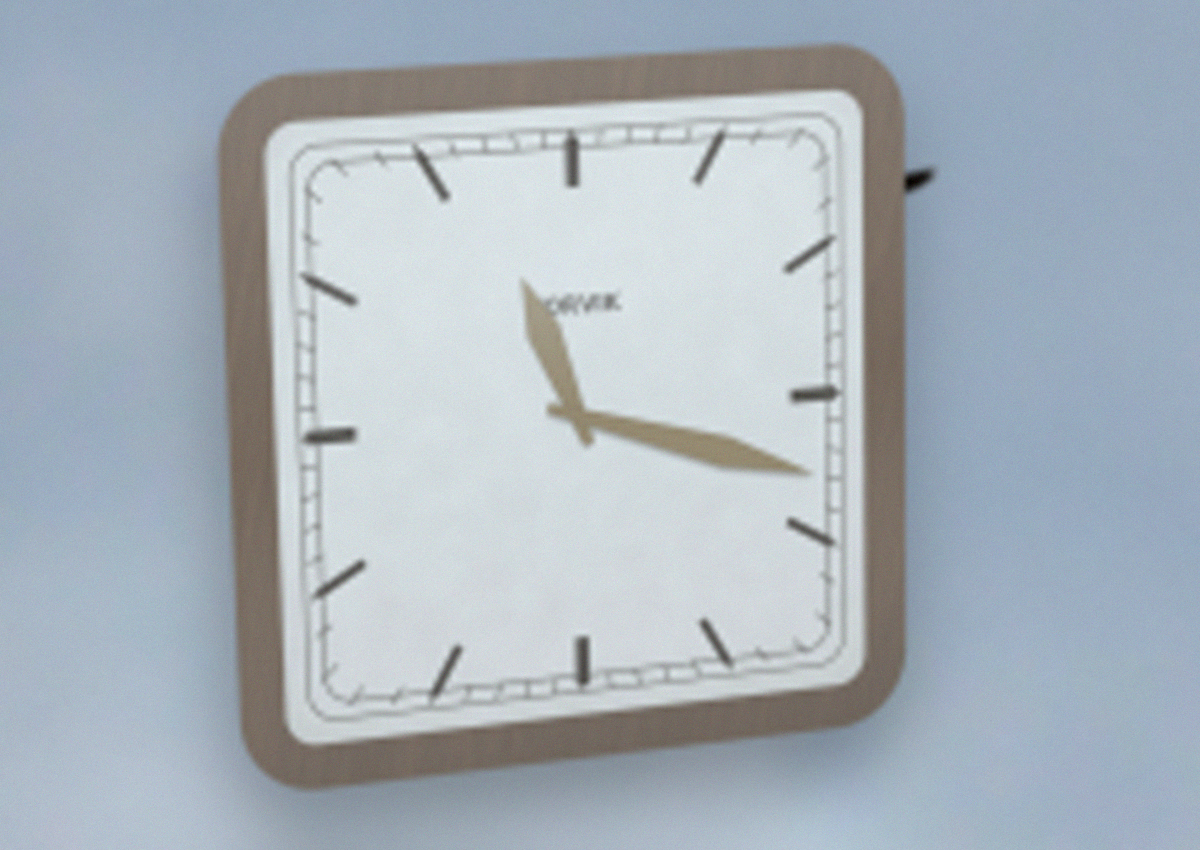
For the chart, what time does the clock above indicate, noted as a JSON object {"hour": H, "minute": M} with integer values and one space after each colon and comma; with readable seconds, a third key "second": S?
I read {"hour": 11, "minute": 18}
